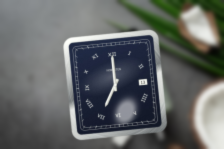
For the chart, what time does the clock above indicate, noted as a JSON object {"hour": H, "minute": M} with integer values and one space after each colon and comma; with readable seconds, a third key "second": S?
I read {"hour": 7, "minute": 0}
